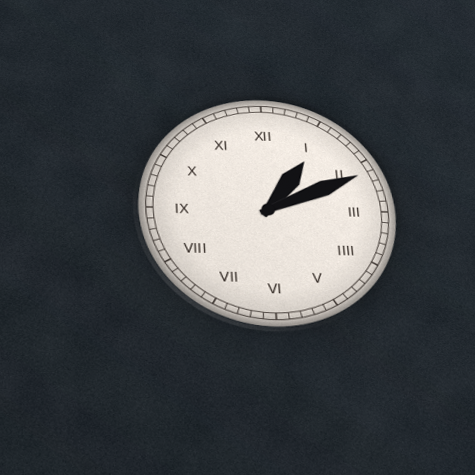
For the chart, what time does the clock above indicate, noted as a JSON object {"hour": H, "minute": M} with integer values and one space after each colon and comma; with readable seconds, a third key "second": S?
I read {"hour": 1, "minute": 11}
